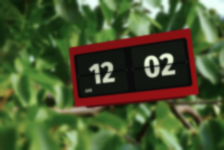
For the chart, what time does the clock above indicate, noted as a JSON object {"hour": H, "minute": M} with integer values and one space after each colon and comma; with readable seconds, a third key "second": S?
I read {"hour": 12, "minute": 2}
